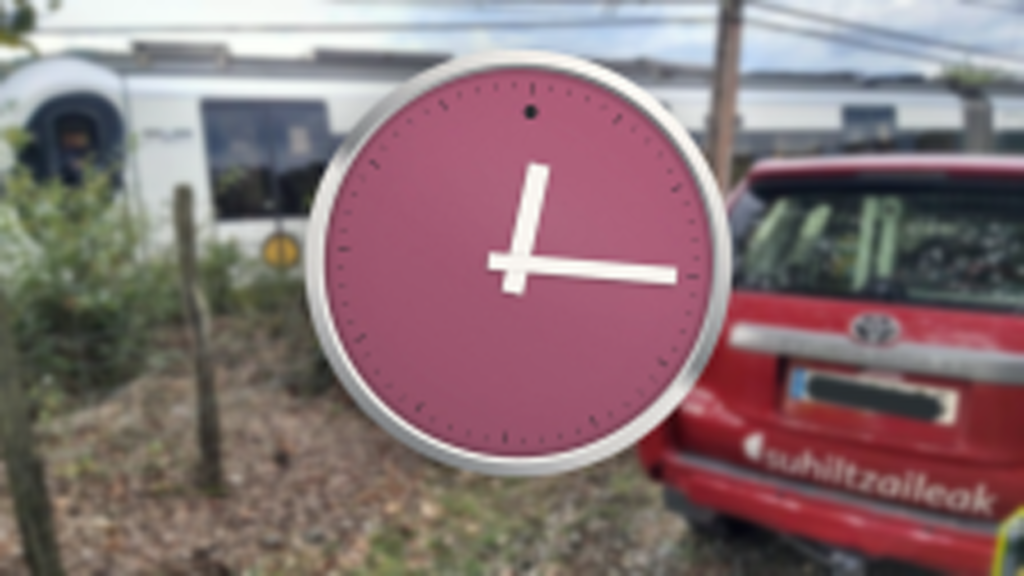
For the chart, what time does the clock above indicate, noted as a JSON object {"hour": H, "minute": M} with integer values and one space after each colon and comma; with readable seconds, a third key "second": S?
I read {"hour": 12, "minute": 15}
